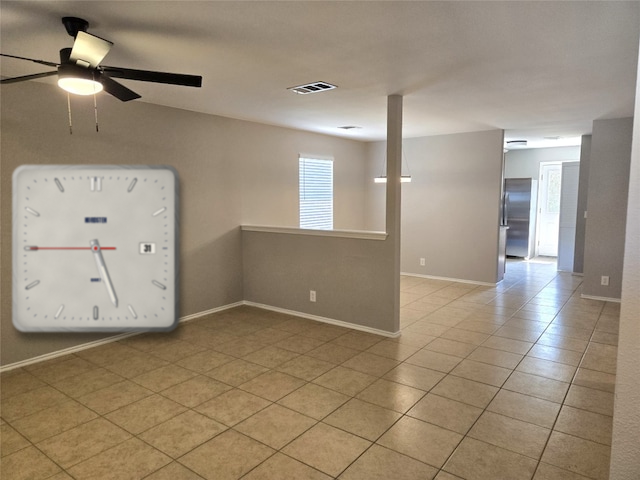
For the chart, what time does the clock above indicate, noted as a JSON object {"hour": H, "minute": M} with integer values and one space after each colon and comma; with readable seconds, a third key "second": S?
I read {"hour": 5, "minute": 26, "second": 45}
